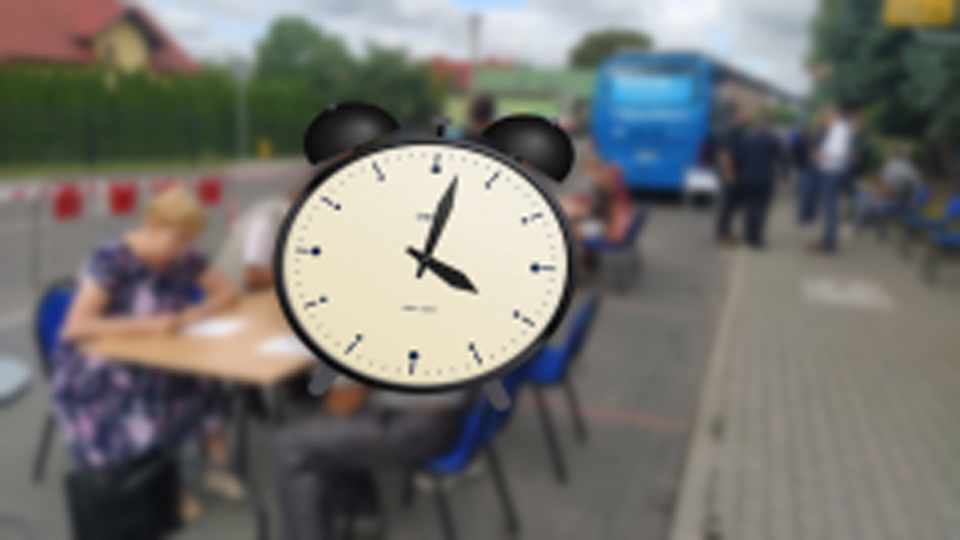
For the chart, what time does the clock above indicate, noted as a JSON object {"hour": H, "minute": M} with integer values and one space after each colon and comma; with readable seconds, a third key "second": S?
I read {"hour": 4, "minute": 2}
